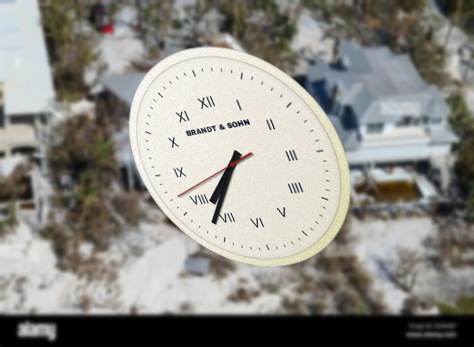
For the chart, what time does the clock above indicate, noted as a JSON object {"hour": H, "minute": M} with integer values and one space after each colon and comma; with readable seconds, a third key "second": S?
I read {"hour": 7, "minute": 36, "second": 42}
